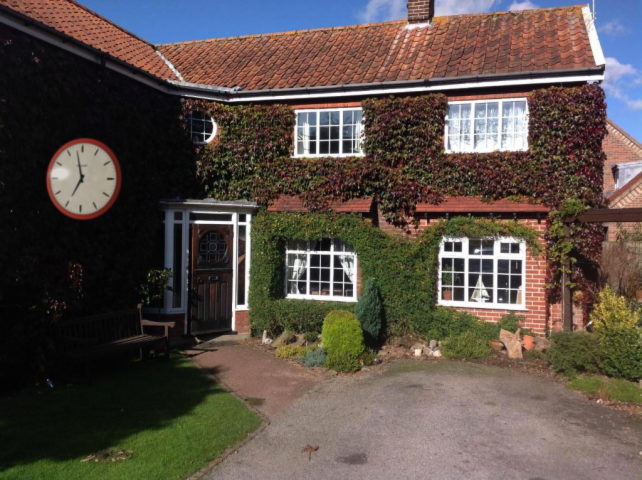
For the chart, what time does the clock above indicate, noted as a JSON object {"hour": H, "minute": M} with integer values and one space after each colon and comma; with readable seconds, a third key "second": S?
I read {"hour": 6, "minute": 58}
